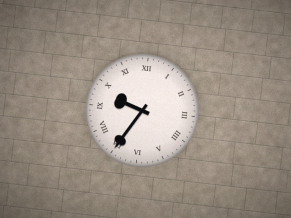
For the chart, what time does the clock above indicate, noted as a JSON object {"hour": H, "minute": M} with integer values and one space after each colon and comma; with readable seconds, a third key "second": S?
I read {"hour": 9, "minute": 35}
